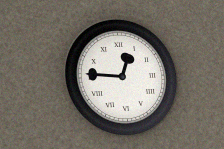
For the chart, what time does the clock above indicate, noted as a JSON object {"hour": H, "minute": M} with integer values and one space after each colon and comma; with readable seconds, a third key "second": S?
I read {"hour": 12, "minute": 46}
